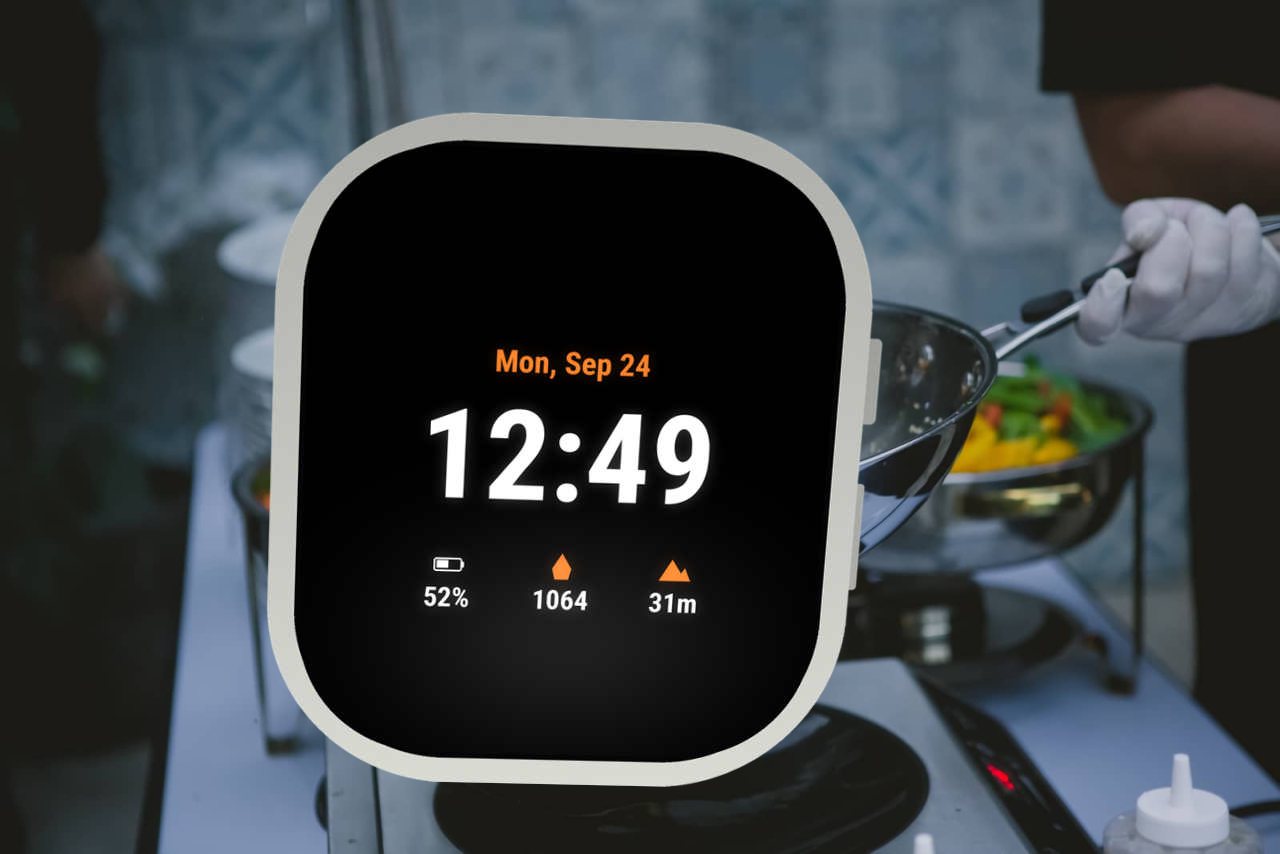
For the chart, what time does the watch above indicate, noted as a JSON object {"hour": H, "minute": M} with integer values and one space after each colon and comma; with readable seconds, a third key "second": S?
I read {"hour": 12, "minute": 49}
